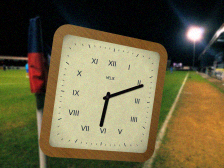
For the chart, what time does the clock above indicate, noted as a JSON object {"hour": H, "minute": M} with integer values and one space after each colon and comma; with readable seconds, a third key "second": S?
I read {"hour": 6, "minute": 11}
